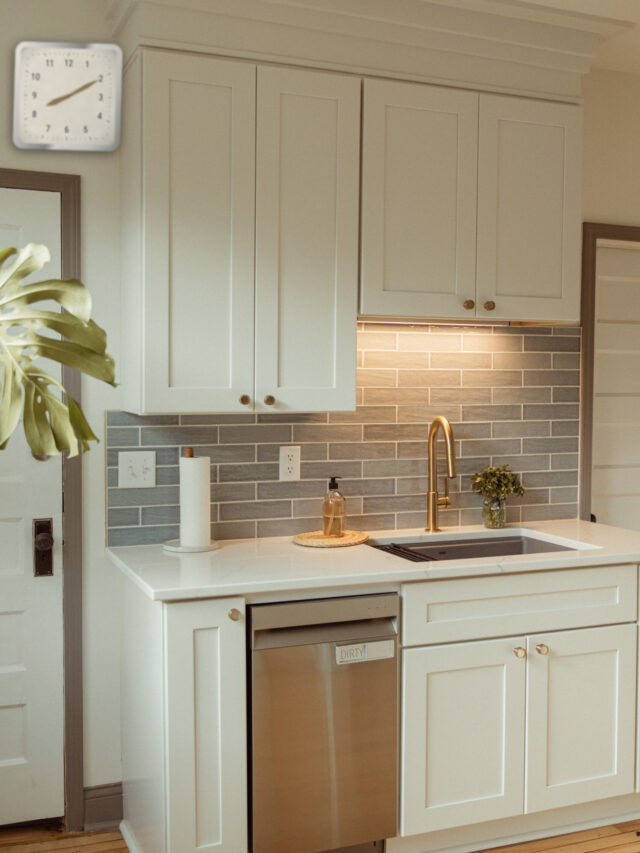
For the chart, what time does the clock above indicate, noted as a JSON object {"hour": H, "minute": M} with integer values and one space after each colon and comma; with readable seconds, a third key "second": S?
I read {"hour": 8, "minute": 10}
